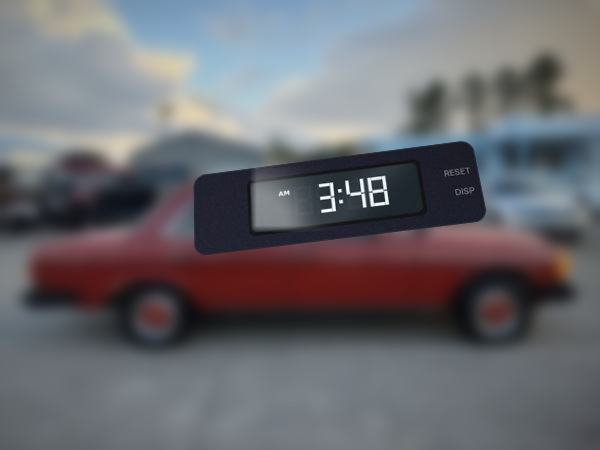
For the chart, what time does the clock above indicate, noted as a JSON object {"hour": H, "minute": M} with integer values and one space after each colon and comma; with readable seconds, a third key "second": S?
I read {"hour": 3, "minute": 48}
